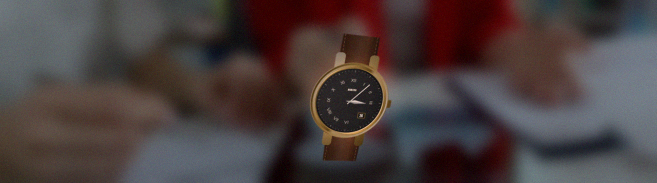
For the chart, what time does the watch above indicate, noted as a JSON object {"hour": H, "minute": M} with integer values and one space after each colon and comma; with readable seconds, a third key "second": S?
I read {"hour": 3, "minute": 7}
